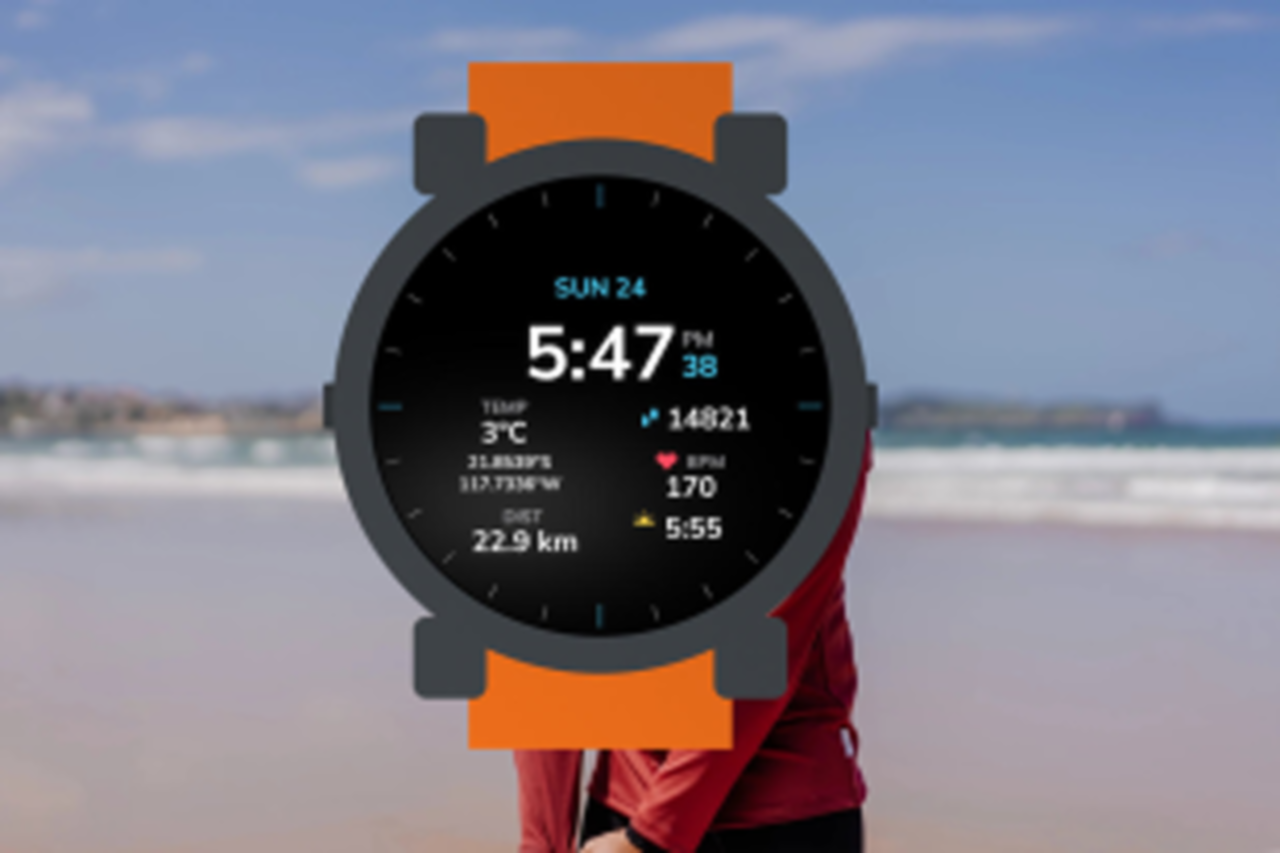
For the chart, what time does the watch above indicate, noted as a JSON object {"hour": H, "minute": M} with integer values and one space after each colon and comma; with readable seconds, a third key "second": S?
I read {"hour": 5, "minute": 47}
